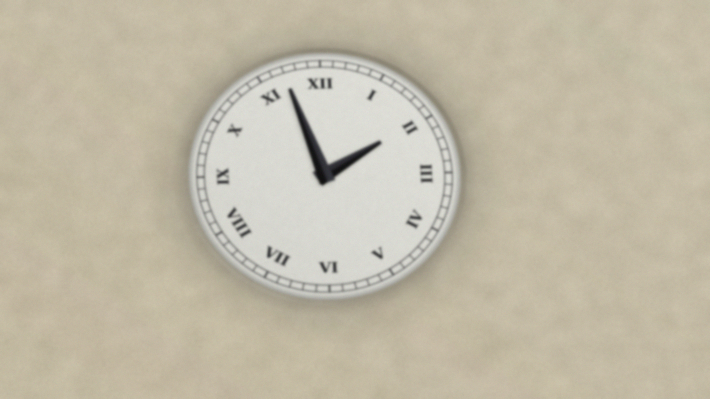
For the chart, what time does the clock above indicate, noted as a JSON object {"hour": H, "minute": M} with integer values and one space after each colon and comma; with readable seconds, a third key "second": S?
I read {"hour": 1, "minute": 57}
